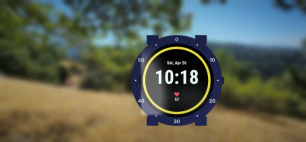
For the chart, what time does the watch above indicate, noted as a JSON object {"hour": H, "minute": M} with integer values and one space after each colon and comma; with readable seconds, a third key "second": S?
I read {"hour": 10, "minute": 18}
